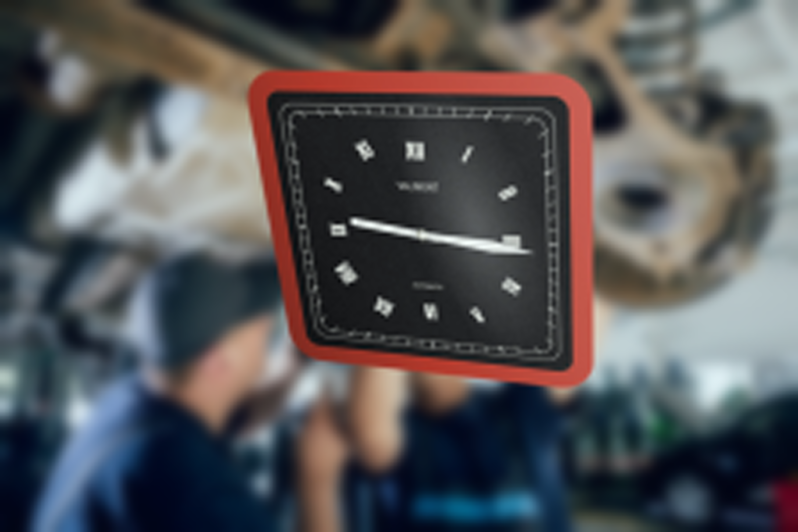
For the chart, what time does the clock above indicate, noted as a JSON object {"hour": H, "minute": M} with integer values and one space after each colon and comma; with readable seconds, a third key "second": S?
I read {"hour": 9, "minute": 16}
